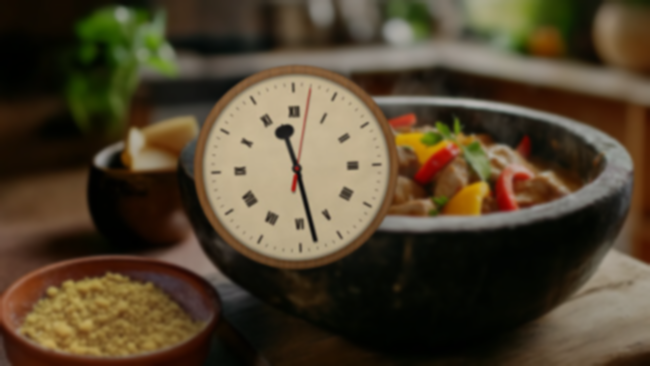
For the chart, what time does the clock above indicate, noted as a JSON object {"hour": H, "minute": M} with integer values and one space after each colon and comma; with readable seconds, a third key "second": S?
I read {"hour": 11, "minute": 28, "second": 2}
